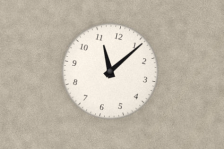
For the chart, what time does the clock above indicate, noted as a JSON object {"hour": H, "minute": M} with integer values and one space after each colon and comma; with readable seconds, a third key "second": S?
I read {"hour": 11, "minute": 6}
